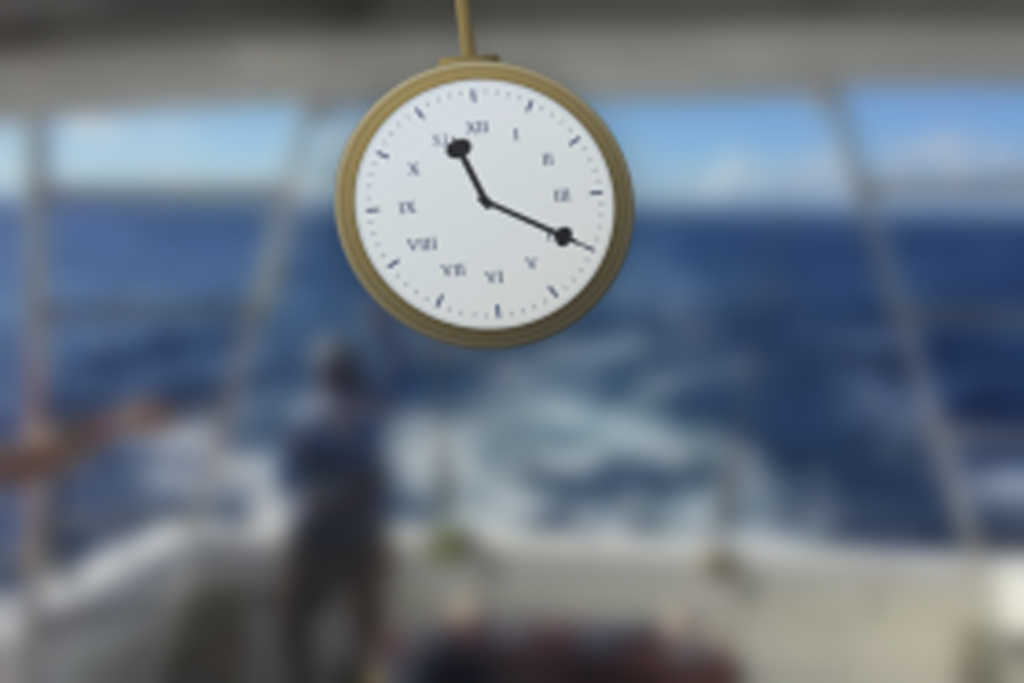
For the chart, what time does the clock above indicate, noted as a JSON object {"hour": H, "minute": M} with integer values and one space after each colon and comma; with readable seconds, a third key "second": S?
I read {"hour": 11, "minute": 20}
